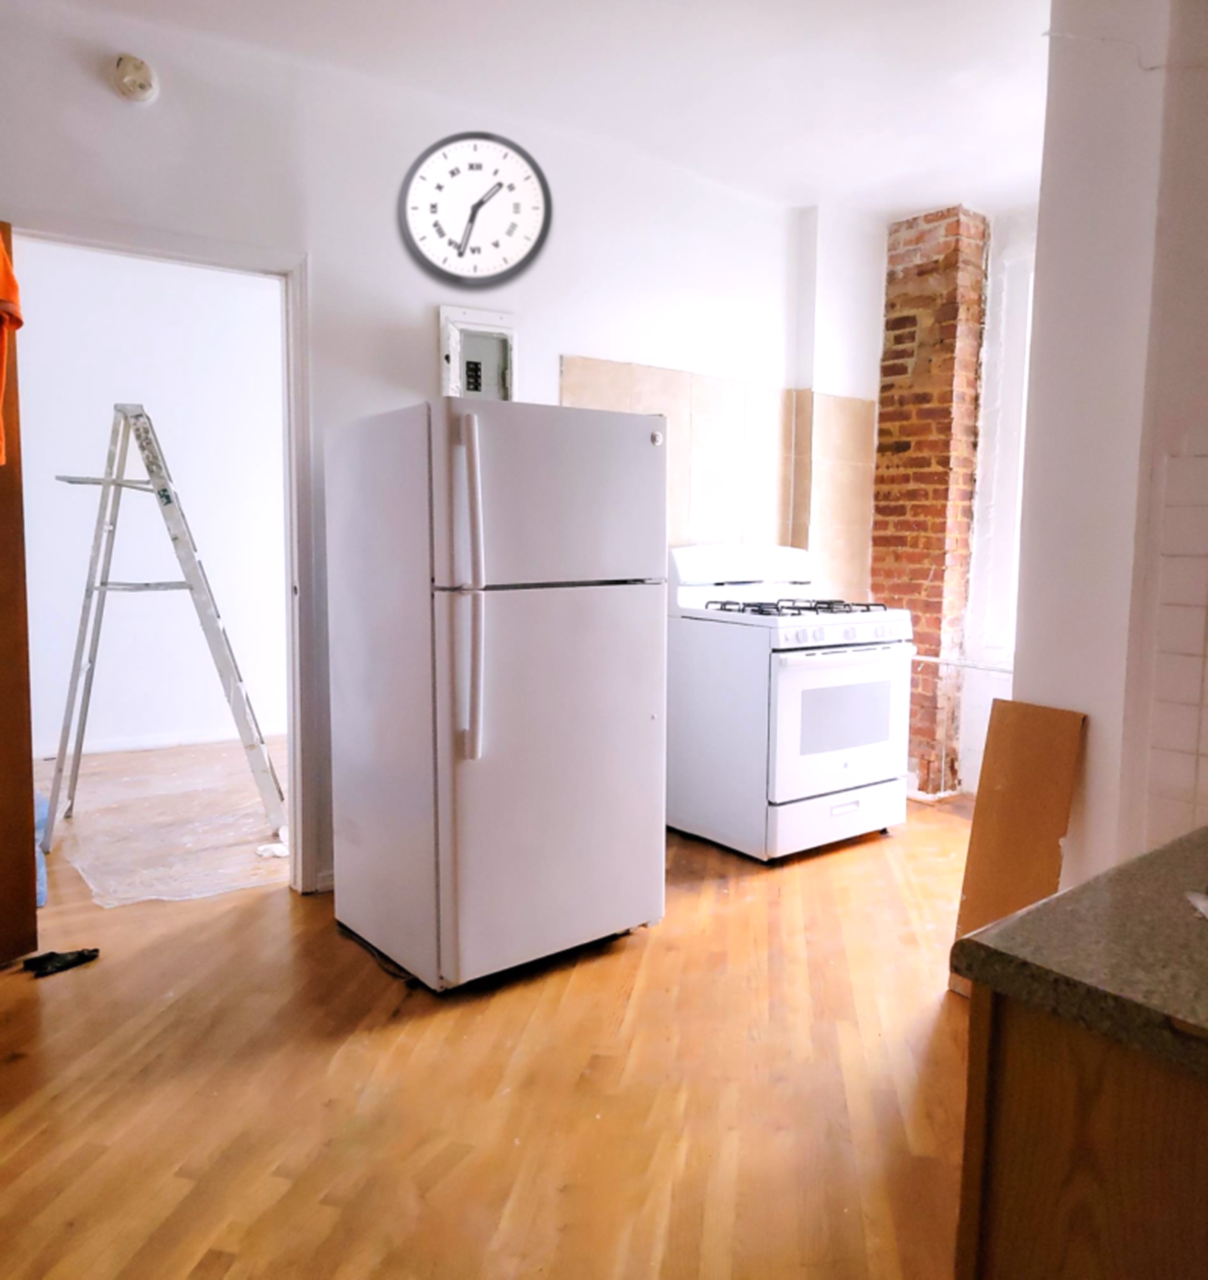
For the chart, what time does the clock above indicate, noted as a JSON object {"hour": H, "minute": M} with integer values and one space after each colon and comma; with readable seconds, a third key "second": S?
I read {"hour": 1, "minute": 33}
